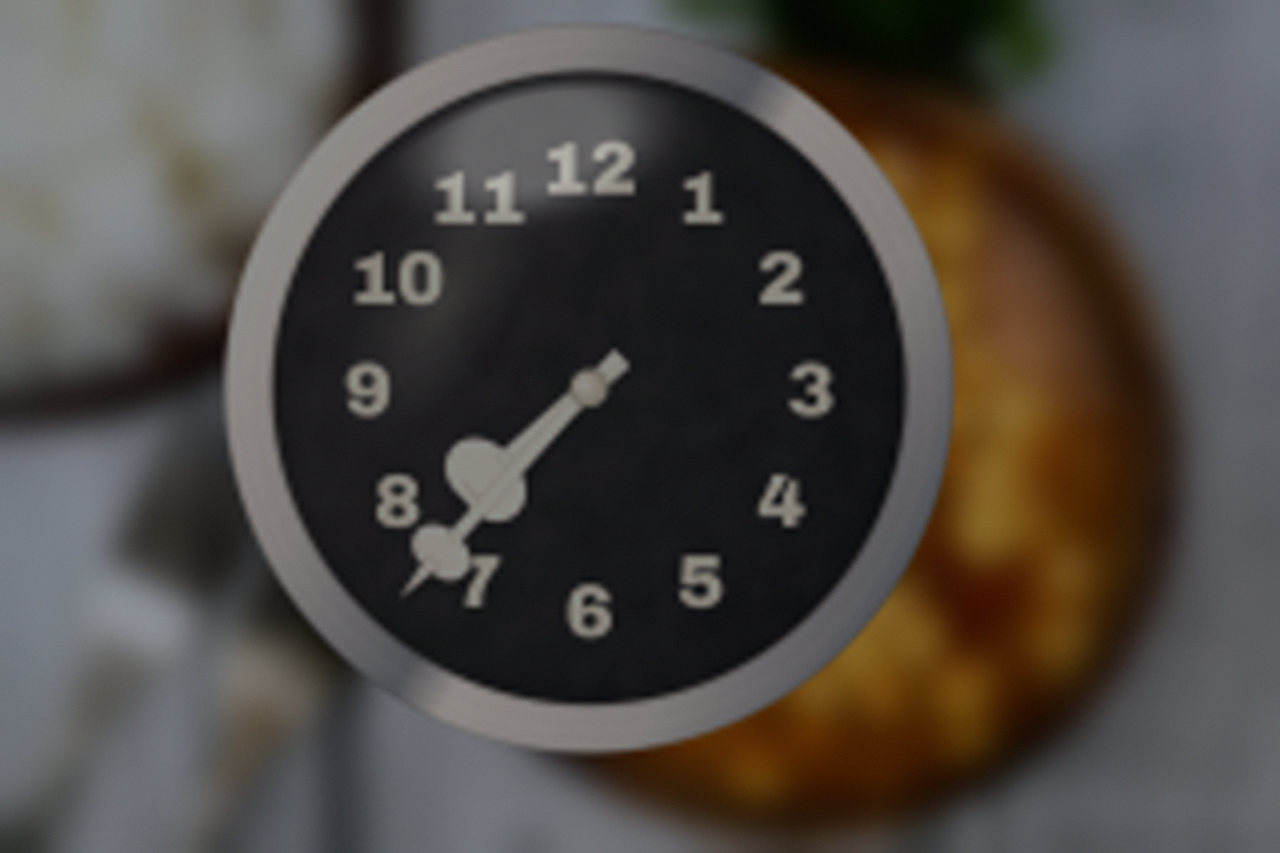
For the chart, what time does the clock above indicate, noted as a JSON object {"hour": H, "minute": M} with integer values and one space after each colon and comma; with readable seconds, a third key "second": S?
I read {"hour": 7, "minute": 37}
